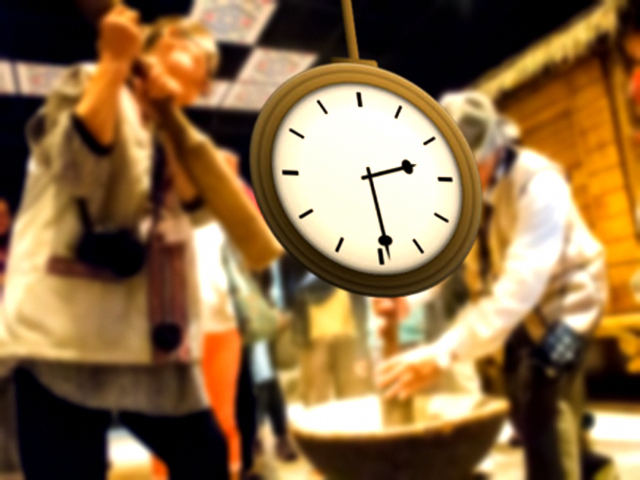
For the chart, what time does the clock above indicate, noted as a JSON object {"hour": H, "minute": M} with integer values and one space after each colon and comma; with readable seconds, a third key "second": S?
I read {"hour": 2, "minute": 29}
